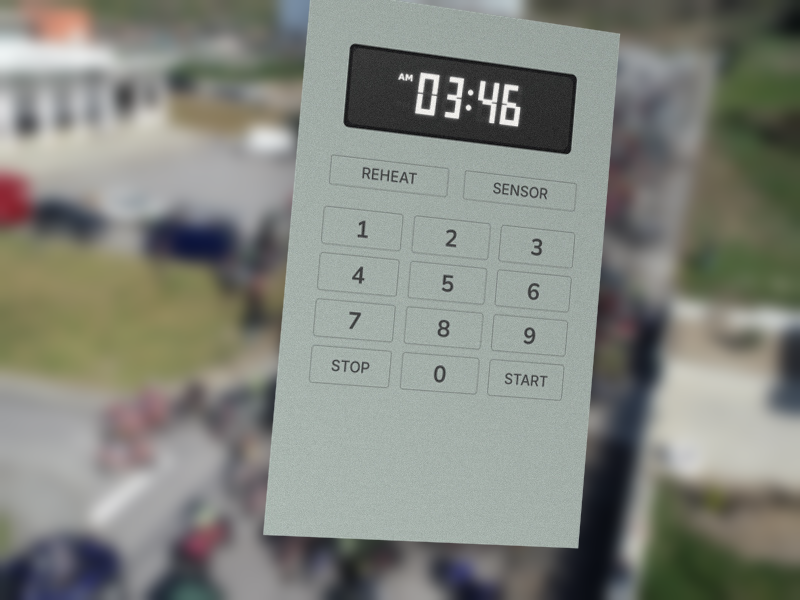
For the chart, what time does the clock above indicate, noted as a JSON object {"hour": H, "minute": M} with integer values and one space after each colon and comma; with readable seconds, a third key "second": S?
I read {"hour": 3, "minute": 46}
